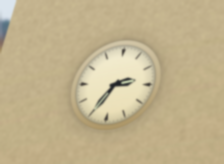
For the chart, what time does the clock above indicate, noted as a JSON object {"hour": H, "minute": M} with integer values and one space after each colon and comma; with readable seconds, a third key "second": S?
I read {"hour": 2, "minute": 35}
